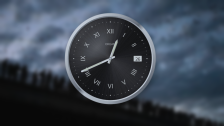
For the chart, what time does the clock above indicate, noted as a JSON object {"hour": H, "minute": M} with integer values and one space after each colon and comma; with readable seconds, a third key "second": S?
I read {"hour": 12, "minute": 41}
